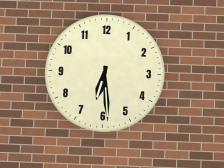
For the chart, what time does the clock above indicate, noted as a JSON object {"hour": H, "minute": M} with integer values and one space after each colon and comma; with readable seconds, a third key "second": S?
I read {"hour": 6, "minute": 29}
